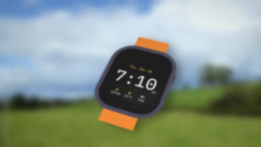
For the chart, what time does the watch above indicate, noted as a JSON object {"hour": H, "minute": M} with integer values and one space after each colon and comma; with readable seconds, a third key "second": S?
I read {"hour": 7, "minute": 10}
